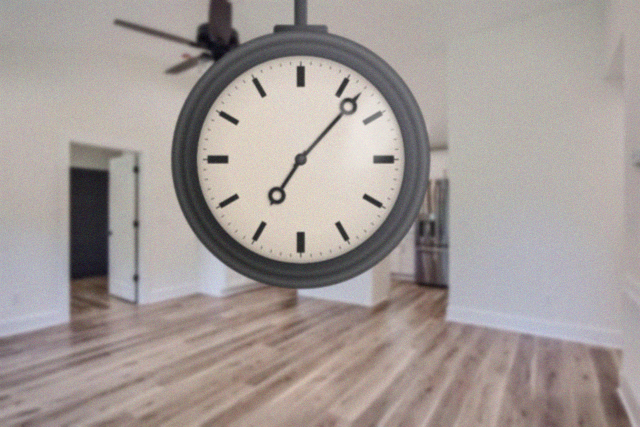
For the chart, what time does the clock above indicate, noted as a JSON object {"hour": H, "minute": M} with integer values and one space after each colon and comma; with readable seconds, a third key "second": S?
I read {"hour": 7, "minute": 7}
